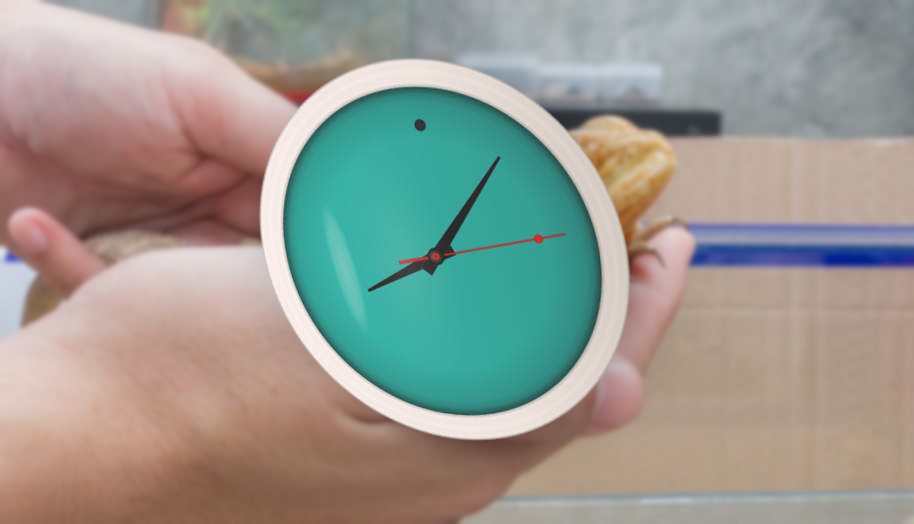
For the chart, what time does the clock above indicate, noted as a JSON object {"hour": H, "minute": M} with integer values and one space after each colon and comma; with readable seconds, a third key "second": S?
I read {"hour": 8, "minute": 6, "second": 13}
